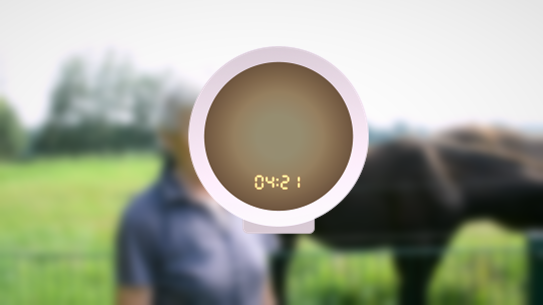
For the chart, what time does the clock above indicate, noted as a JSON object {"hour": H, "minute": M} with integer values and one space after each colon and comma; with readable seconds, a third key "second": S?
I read {"hour": 4, "minute": 21}
